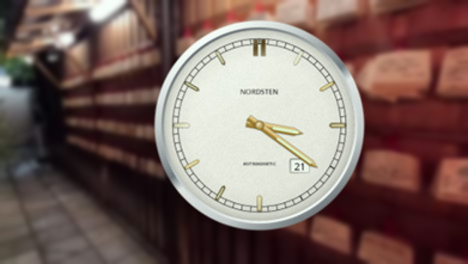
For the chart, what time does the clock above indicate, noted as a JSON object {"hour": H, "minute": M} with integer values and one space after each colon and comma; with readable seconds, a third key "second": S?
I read {"hour": 3, "minute": 21}
